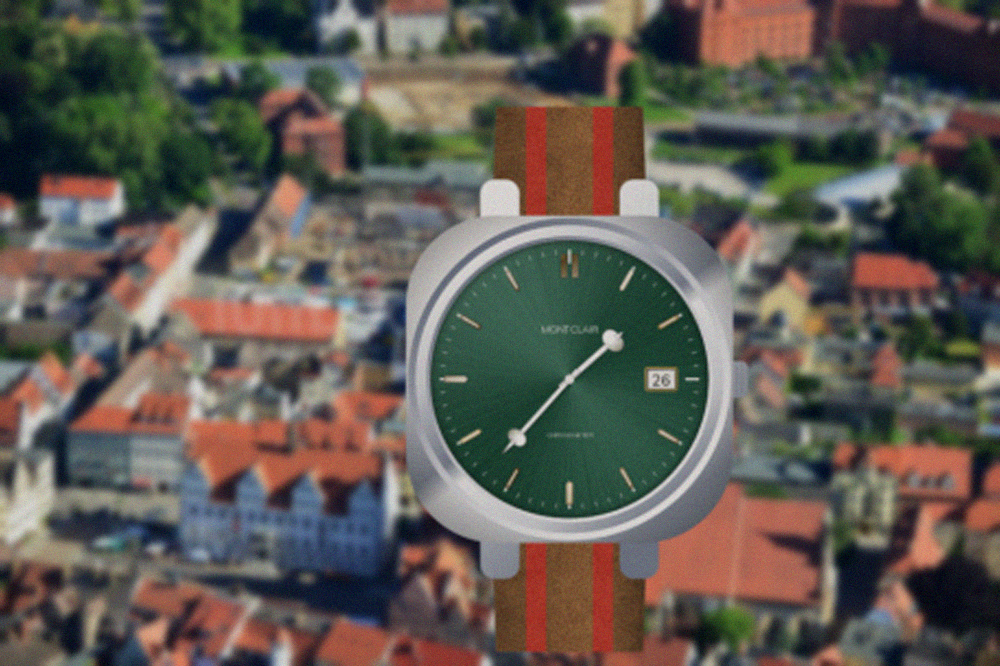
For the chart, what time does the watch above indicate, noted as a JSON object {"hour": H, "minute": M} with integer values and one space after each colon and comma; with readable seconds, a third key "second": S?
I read {"hour": 1, "minute": 37}
